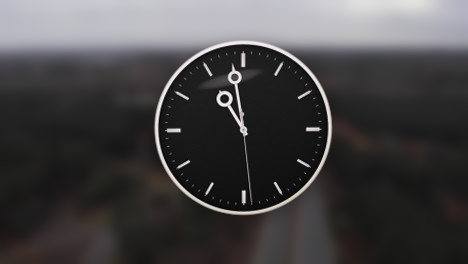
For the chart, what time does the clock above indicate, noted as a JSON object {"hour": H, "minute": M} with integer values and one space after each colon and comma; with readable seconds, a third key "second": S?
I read {"hour": 10, "minute": 58, "second": 29}
